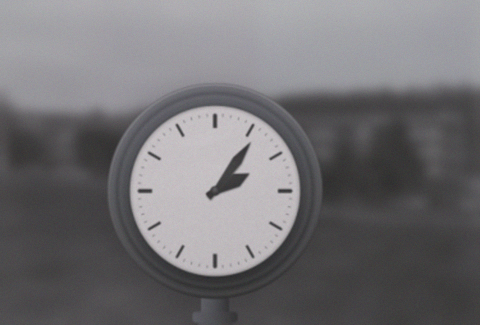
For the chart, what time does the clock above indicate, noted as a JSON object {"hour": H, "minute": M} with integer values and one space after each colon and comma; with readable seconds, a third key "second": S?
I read {"hour": 2, "minute": 6}
